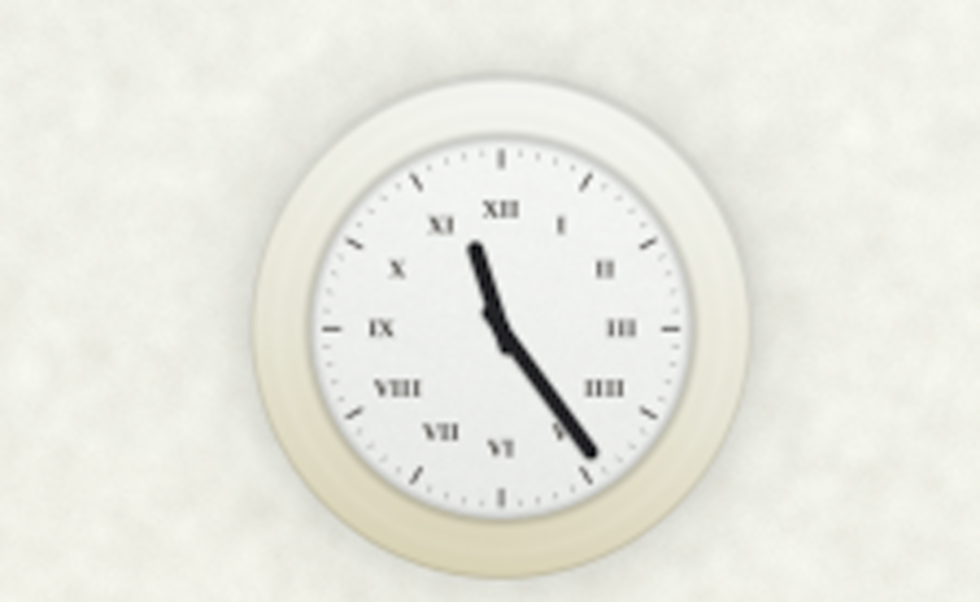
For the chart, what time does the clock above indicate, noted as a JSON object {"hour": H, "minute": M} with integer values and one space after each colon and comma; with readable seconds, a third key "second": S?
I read {"hour": 11, "minute": 24}
